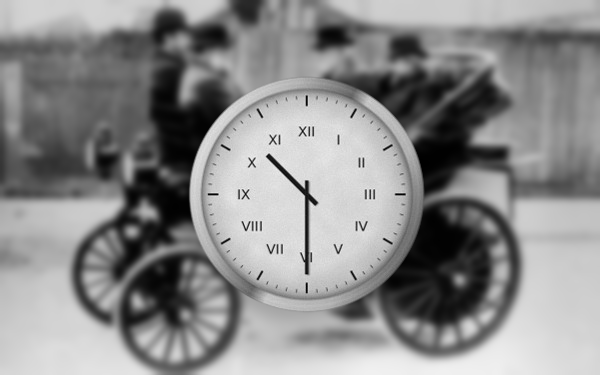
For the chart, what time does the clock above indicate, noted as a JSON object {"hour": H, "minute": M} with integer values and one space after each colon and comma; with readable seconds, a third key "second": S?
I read {"hour": 10, "minute": 30}
